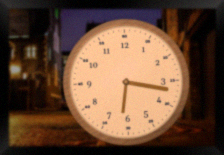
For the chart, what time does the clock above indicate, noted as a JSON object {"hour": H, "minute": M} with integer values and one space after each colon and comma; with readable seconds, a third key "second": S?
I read {"hour": 6, "minute": 17}
